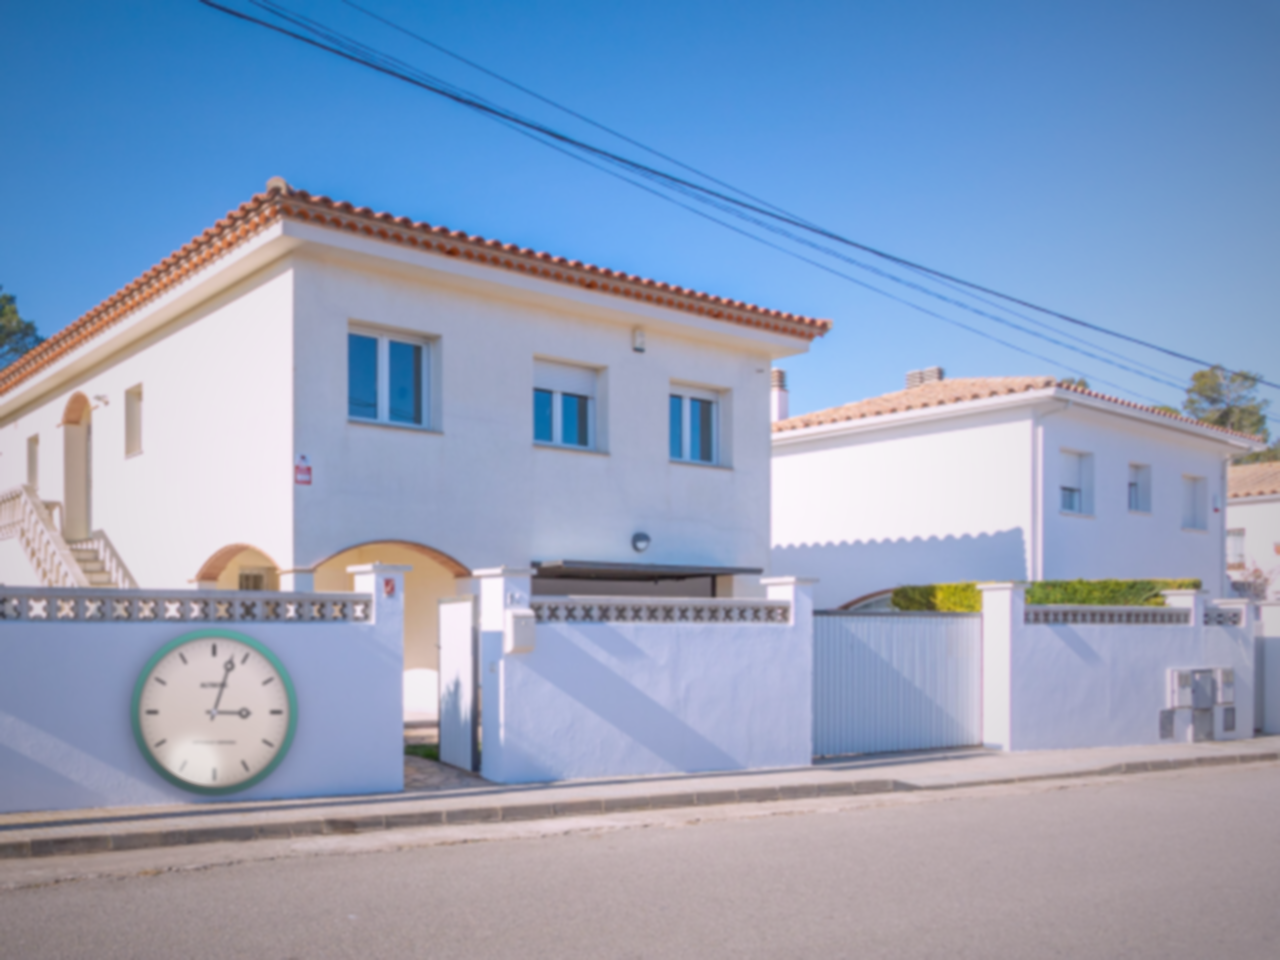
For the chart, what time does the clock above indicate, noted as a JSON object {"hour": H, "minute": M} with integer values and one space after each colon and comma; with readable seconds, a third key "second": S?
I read {"hour": 3, "minute": 3}
